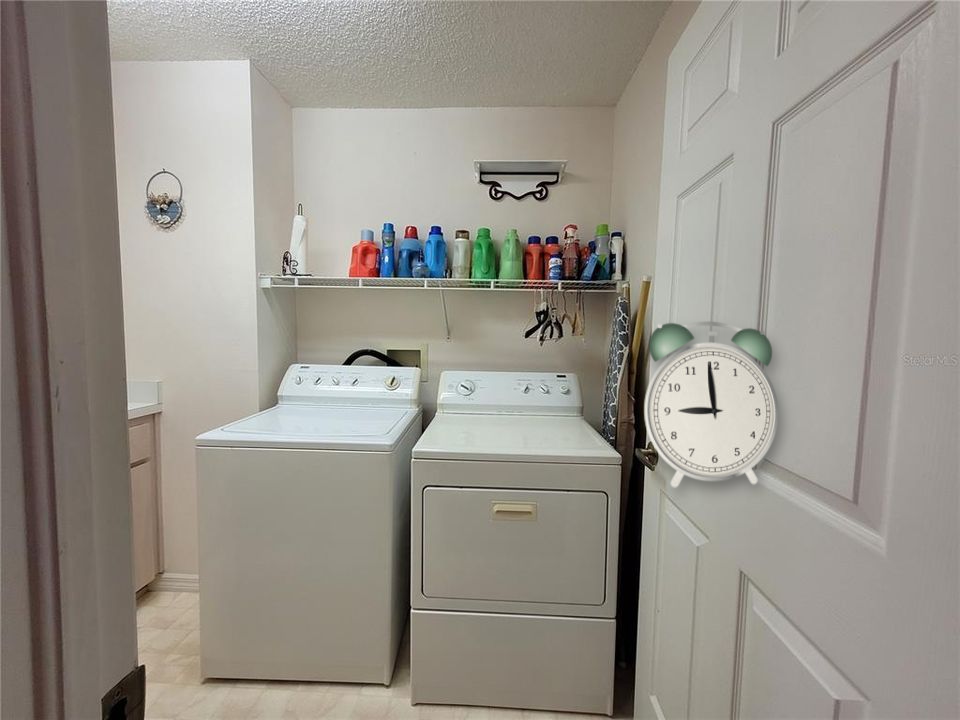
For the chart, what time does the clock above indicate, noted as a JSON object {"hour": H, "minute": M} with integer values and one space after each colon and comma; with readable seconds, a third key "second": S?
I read {"hour": 8, "minute": 59}
